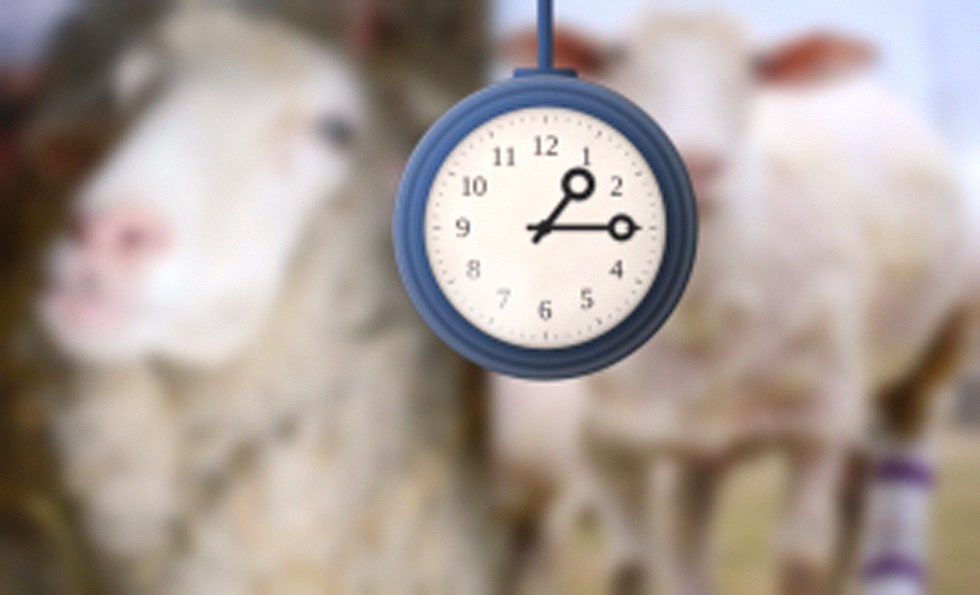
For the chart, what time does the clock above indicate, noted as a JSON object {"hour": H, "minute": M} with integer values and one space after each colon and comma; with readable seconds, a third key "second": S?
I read {"hour": 1, "minute": 15}
